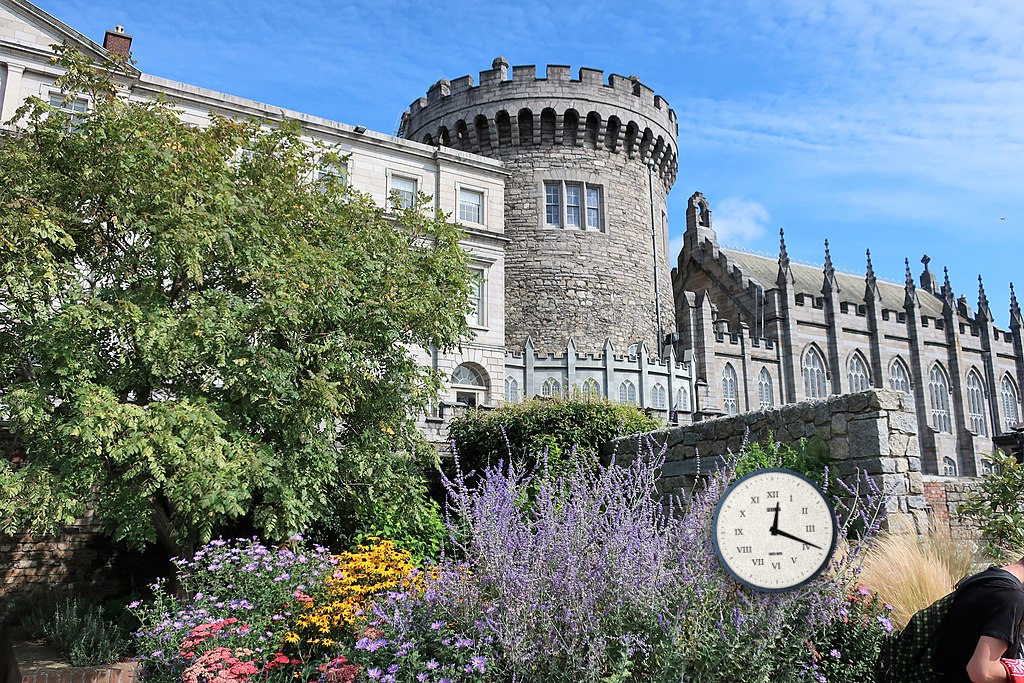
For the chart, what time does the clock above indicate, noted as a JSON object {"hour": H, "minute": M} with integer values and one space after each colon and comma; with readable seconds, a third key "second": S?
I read {"hour": 12, "minute": 19}
